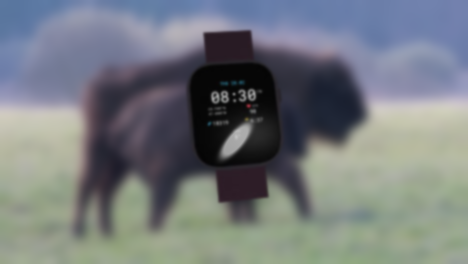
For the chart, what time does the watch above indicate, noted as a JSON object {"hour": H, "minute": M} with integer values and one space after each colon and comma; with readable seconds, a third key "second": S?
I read {"hour": 8, "minute": 30}
